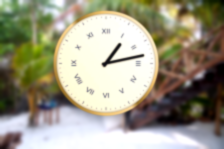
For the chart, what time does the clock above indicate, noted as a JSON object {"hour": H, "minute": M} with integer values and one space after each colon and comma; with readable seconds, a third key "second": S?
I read {"hour": 1, "minute": 13}
